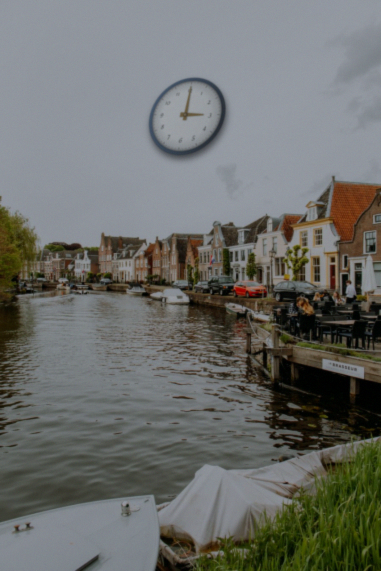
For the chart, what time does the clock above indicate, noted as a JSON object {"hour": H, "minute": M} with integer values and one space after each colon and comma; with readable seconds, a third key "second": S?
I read {"hour": 3, "minute": 0}
